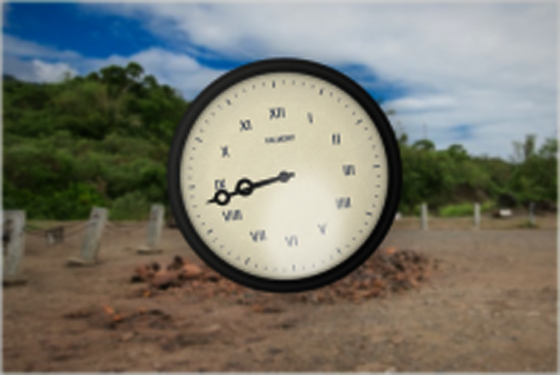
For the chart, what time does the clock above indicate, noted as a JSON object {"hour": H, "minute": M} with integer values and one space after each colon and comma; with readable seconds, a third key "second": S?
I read {"hour": 8, "minute": 43}
